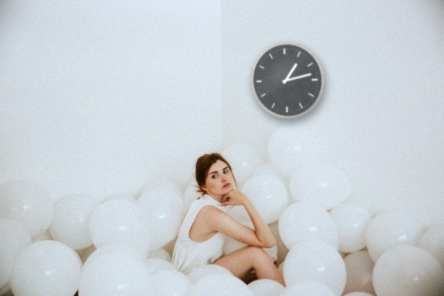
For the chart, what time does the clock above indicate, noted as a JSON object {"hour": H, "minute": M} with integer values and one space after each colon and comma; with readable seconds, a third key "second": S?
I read {"hour": 1, "minute": 13}
